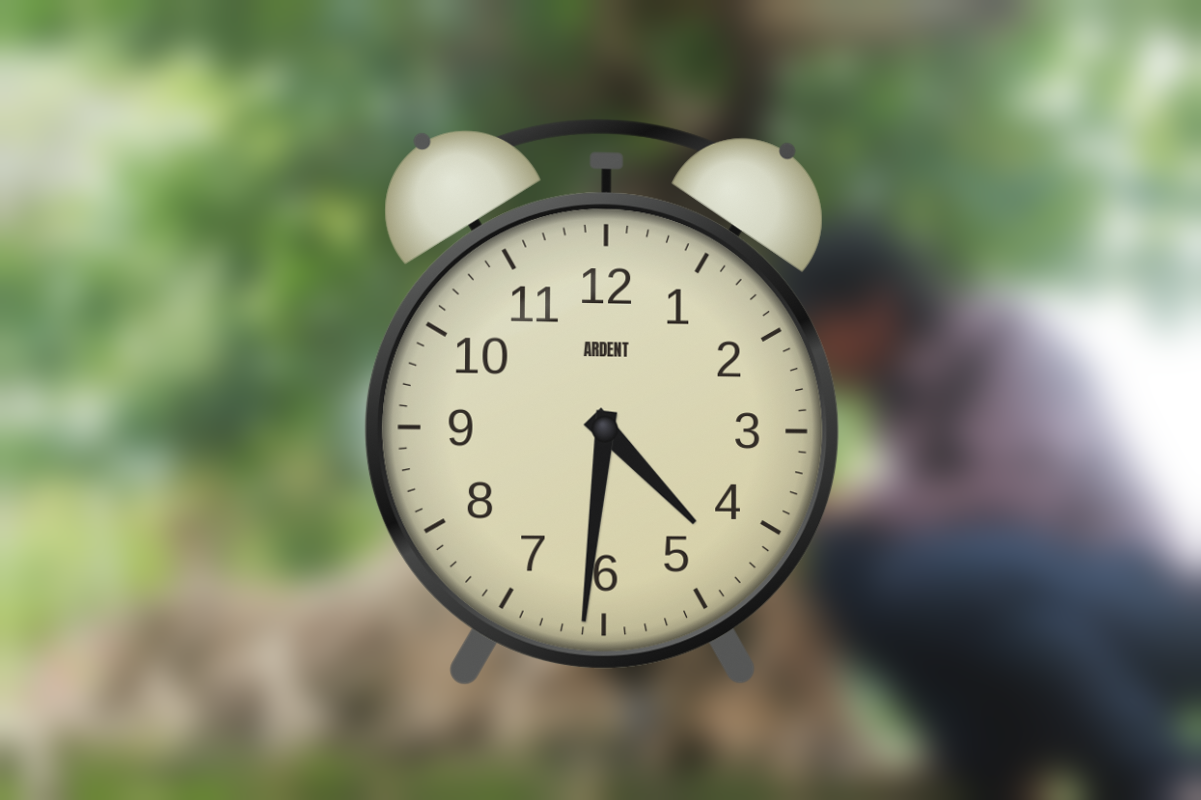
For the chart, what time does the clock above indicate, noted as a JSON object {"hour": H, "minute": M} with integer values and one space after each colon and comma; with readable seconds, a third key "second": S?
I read {"hour": 4, "minute": 31}
